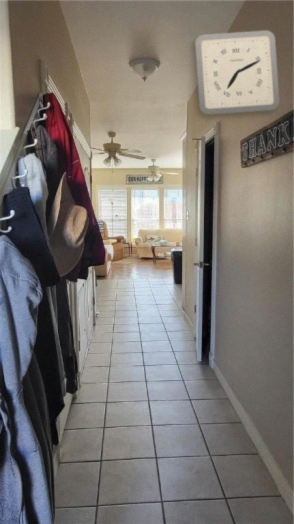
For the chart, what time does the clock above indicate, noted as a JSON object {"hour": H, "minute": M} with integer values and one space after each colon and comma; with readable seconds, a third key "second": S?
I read {"hour": 7, "minute": 11}
